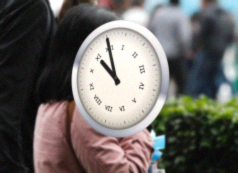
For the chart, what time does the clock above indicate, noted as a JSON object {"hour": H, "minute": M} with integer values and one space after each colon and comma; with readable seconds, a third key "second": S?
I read {"hour": 11, "minute": 0}
